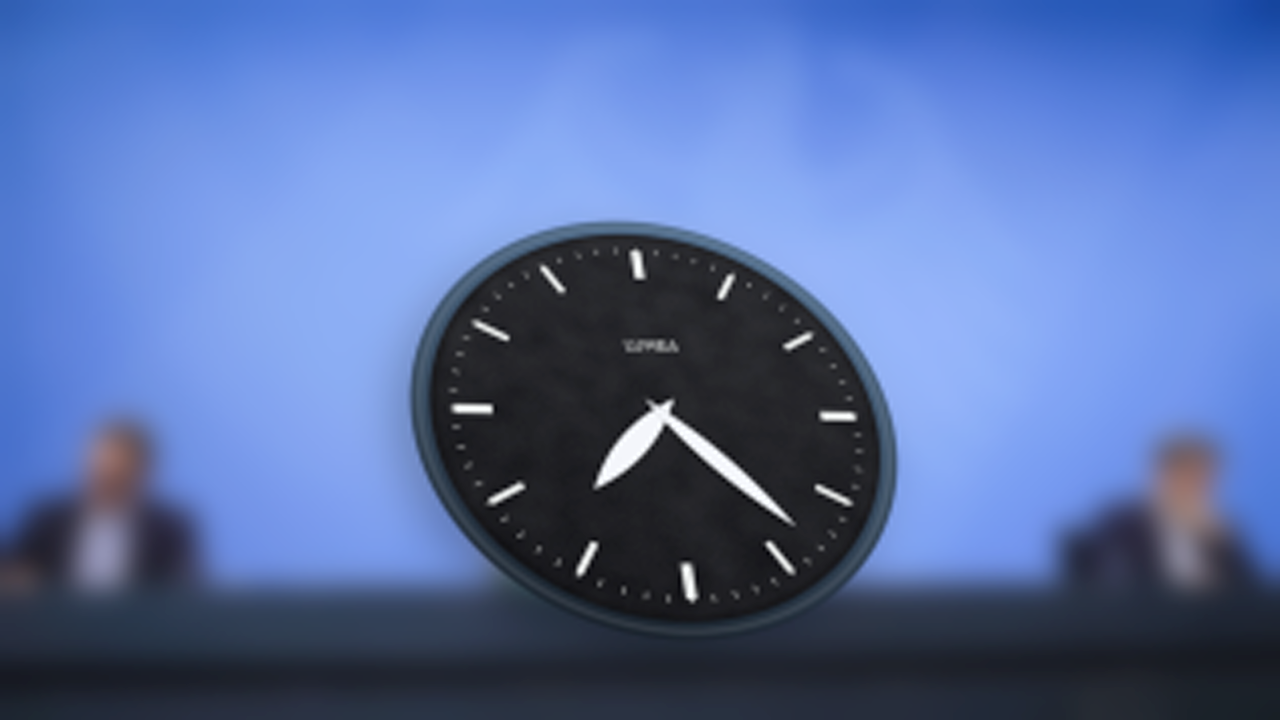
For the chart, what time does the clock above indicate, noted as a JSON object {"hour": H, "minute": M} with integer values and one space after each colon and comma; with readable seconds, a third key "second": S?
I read {"hour": 7, "minute": 23}
